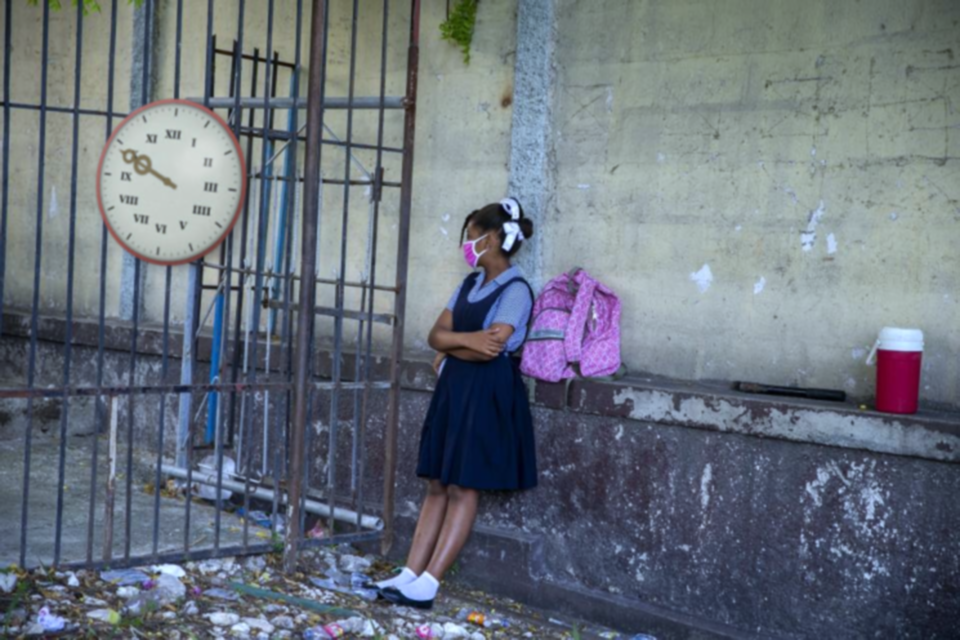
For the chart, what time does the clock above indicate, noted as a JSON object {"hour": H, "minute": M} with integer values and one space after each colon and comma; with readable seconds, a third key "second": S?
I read {"hour": 9, "minute": 49}
